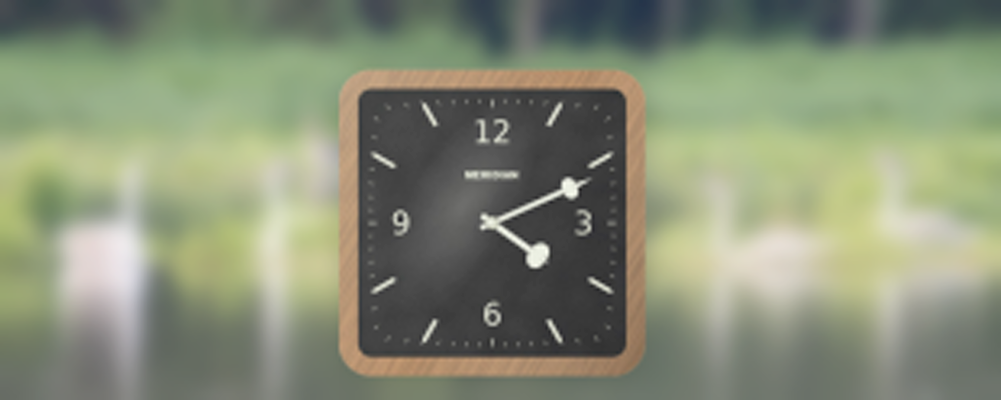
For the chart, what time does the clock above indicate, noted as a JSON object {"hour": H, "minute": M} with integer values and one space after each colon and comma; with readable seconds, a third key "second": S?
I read {"hour": 4, "minute": 11}
